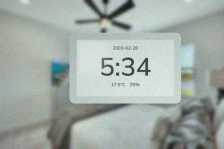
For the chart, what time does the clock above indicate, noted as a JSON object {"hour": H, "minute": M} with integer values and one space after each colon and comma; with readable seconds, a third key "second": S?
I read {"hour": 5, "minute": 34}
